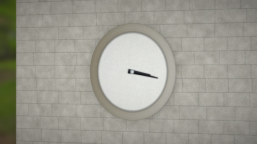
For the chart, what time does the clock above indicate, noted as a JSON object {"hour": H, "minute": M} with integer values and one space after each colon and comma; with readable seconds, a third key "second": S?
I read {"hour": 3, "minute": 17}
